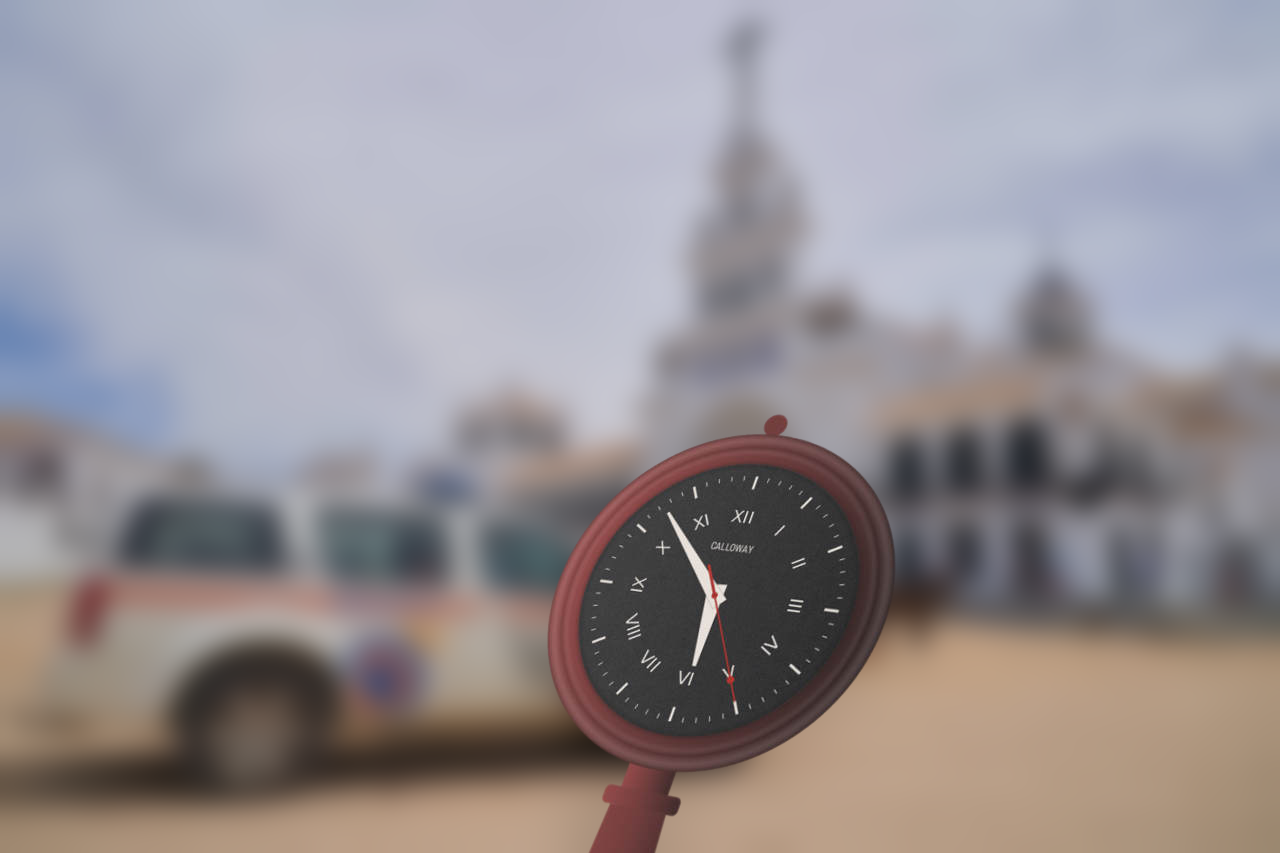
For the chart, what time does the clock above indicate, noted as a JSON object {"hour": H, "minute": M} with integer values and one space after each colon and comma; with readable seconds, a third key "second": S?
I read {"hour": 5, "minute": 52, "second": 25}
